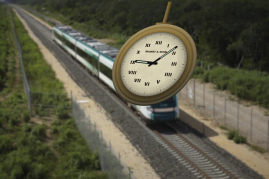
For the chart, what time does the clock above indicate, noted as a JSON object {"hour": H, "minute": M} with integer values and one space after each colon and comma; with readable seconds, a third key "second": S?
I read {"hour": 9, "minute": 8}
